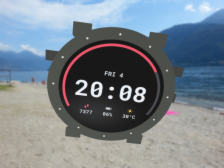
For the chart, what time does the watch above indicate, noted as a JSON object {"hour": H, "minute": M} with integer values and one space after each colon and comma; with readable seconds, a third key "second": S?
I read {"hour": 20, "minute": 8}
